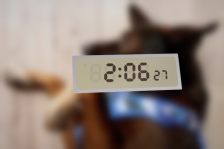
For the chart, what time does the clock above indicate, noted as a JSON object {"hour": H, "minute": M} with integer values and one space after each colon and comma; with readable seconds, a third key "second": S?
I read {"hour": 2, "minute": 6, "second": 27}
